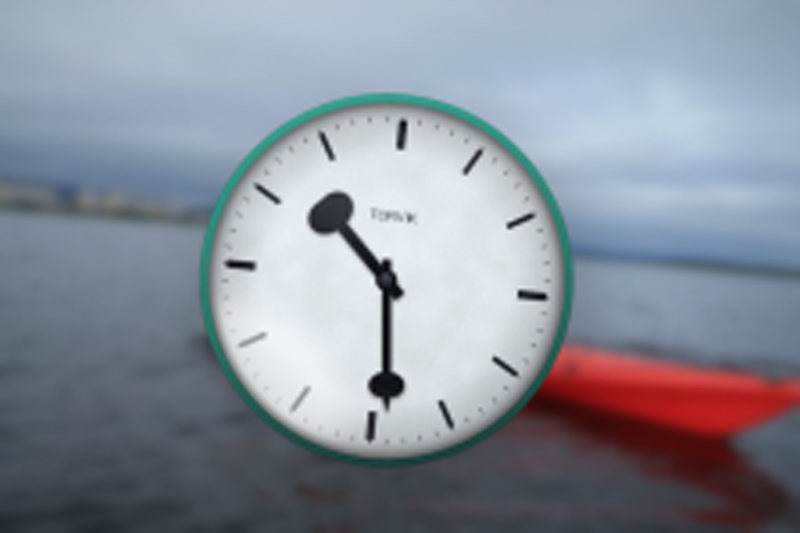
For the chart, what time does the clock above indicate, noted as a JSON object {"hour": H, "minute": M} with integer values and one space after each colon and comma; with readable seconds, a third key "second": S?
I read {"hour": 10, "minute": 29}
